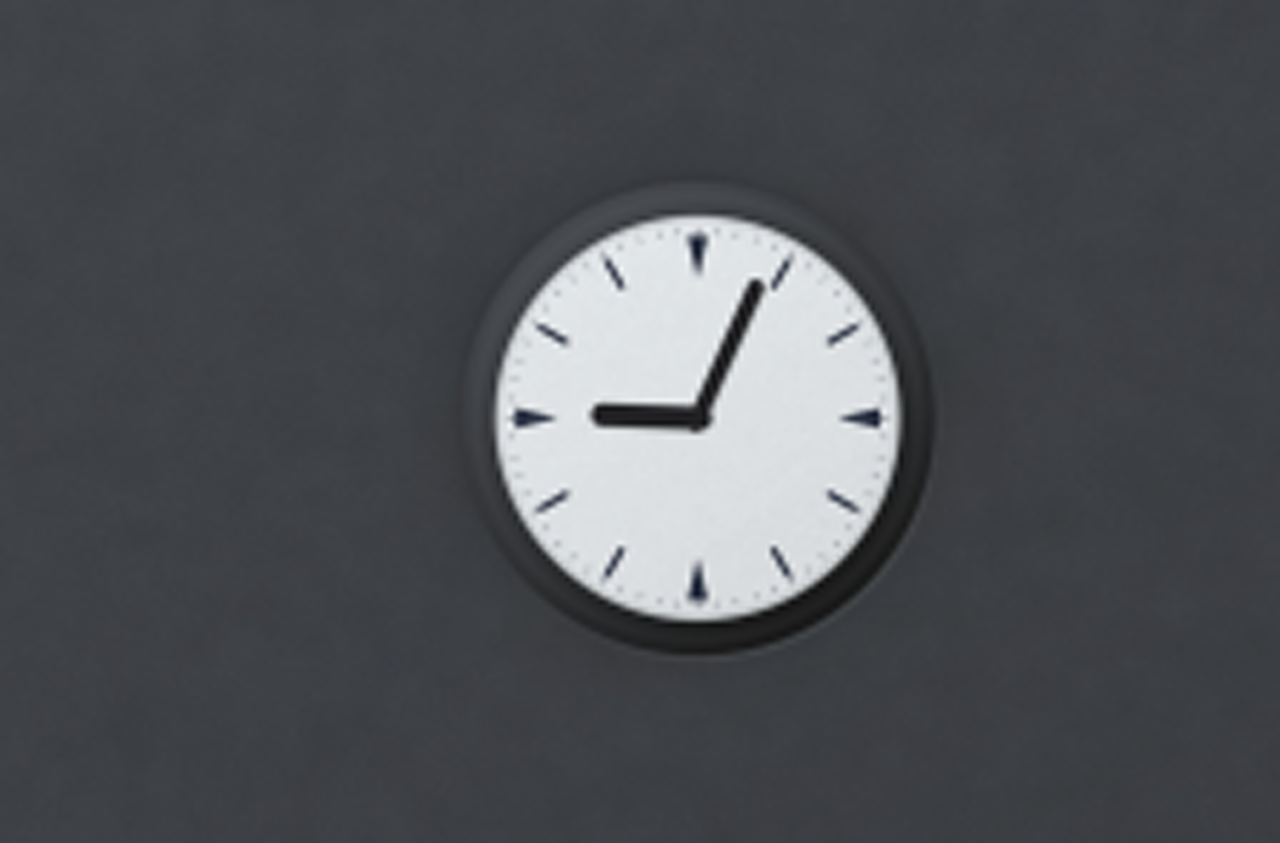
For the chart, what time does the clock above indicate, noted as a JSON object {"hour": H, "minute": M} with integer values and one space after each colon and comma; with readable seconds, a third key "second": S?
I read {"hour": 9, "minute": 4}
